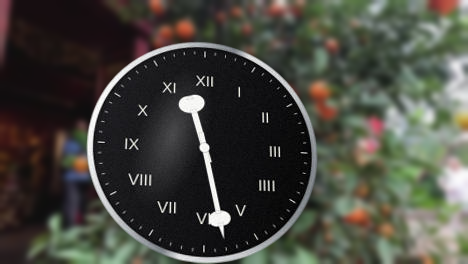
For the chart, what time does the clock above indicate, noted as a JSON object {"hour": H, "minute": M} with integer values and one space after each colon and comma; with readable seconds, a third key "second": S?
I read {"hour": 11, "minute": 28}
